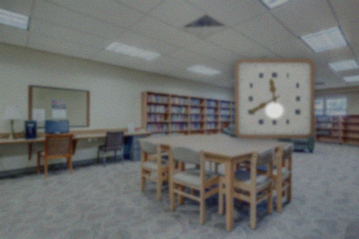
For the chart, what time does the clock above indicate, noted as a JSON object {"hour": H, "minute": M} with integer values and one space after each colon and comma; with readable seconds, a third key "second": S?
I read {"hour": 11, "minute": 40}
